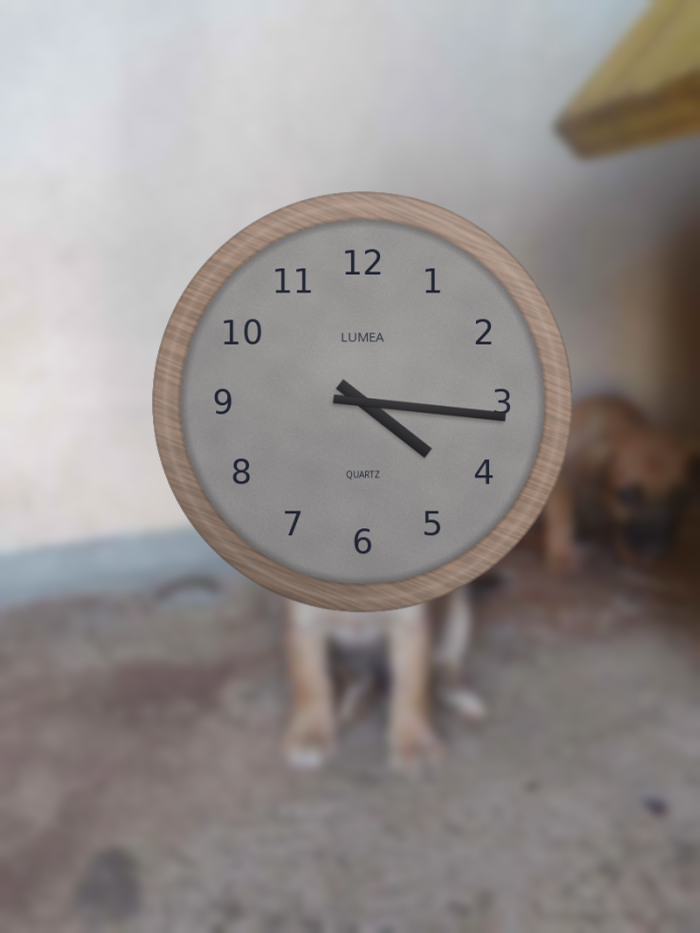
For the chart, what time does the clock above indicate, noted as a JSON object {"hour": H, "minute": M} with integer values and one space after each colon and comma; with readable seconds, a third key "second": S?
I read {"hour": 4, "minute": 16}
